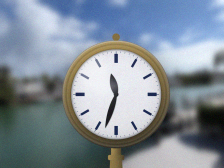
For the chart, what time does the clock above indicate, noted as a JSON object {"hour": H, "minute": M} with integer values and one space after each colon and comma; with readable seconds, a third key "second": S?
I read {"hour": 11, "minute": 33}
